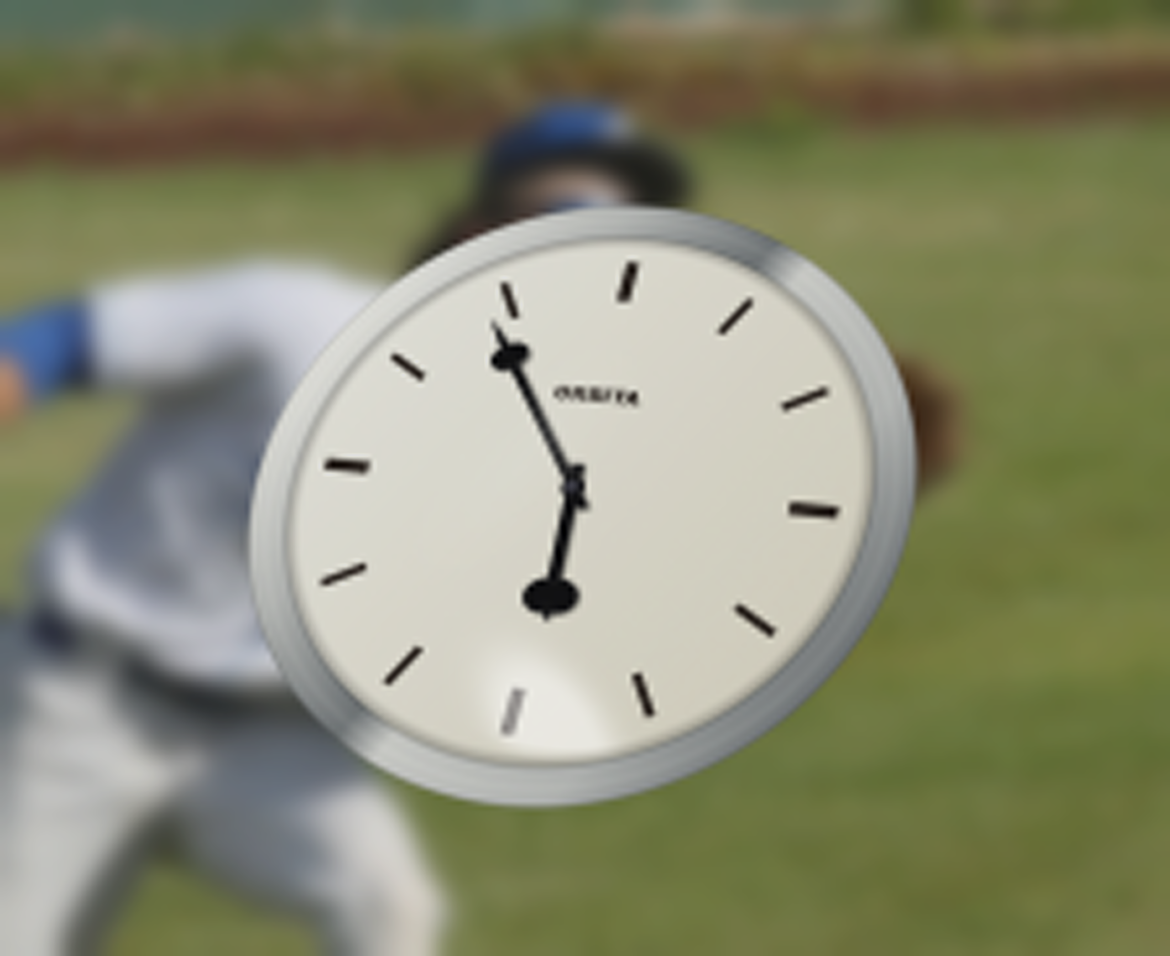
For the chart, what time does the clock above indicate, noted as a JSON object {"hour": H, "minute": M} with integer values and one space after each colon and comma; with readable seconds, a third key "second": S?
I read {"hour": 5, "minute": 54}
